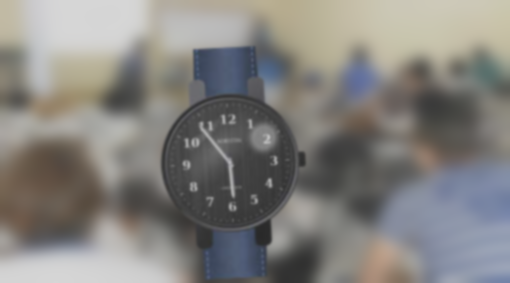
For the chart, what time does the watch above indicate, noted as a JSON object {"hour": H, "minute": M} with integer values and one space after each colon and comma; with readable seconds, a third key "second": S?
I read {"hour": 5, "minute": 54}
